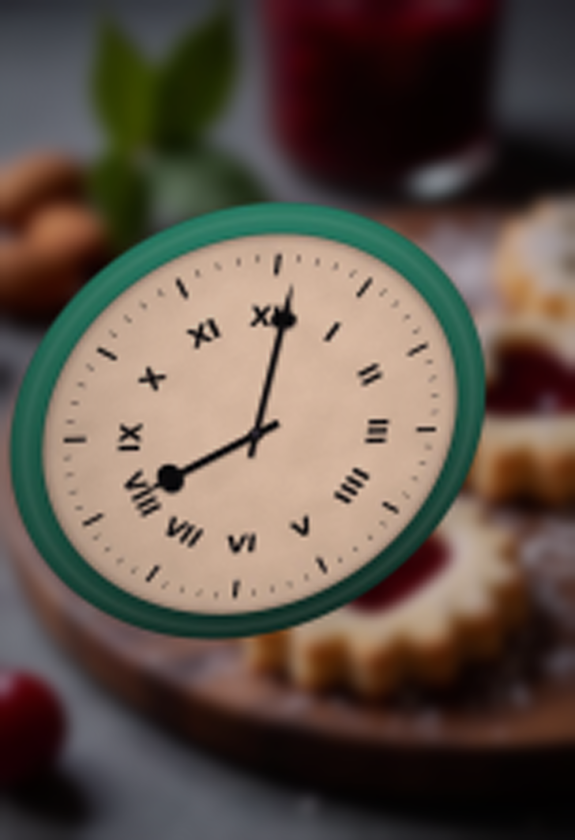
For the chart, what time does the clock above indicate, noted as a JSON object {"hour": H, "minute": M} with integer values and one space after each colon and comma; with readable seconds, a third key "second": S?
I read {"hour": 8, "minute": 1}
